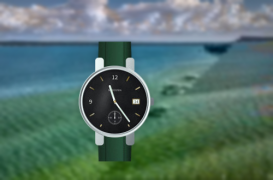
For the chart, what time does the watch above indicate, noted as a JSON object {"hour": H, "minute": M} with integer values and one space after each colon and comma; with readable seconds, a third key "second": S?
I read {"hour": 11, "minute": 24}
